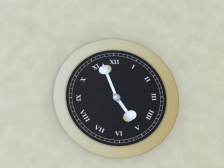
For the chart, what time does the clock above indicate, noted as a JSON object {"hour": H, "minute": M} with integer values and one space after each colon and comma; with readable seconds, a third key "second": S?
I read {"hour": 4, "minute": 57}
